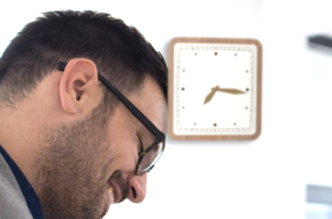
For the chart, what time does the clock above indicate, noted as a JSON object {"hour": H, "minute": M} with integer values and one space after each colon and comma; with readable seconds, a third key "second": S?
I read {"hour": 7, "minute": 16}
